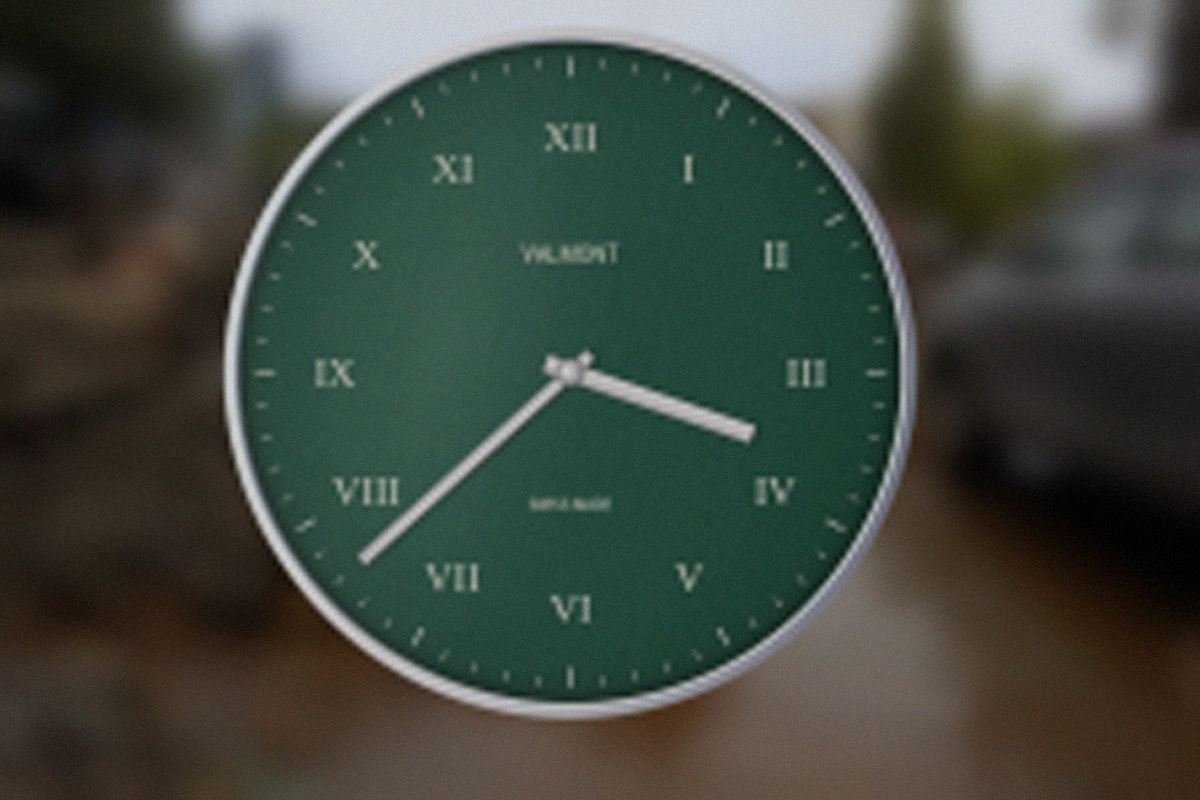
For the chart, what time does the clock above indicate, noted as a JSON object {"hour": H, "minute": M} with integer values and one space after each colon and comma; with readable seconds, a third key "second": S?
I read {"hour": 3, "minute": 38}
